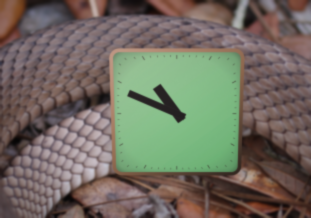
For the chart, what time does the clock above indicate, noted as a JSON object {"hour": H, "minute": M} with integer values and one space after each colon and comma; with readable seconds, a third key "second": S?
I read {"hour": 10, "minute": 49}
